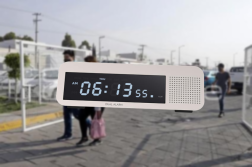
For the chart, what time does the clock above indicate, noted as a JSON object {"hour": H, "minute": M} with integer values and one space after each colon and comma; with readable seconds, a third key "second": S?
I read {"hour": 6, "minute": 13, "second": 55}
